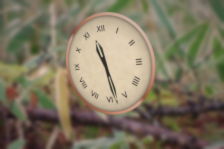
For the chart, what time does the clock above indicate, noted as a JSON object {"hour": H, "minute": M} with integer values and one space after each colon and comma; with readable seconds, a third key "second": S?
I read {"hour": 11, "minute": 28}
